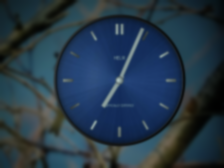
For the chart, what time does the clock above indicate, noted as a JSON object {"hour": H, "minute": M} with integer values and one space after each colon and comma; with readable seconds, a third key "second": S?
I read {"hour": 7, "minute": 4}
